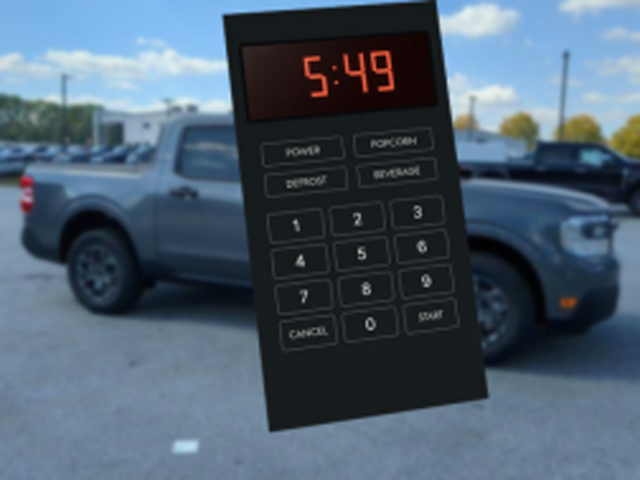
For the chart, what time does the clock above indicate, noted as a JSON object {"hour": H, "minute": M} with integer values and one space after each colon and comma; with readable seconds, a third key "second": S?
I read {"hour": 5, "minute": 49}
